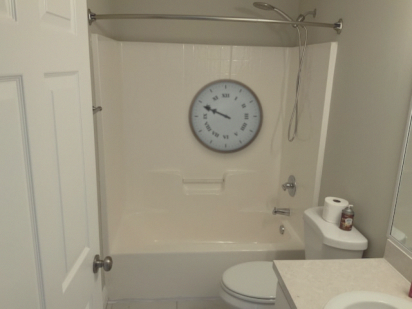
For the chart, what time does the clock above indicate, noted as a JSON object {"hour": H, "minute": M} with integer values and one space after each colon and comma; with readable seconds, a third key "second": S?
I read {"hour": 9, "minute": 49}
